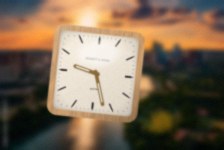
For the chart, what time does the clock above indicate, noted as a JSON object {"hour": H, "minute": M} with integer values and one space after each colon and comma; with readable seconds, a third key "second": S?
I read {"hour": 9, "minute": 27}
